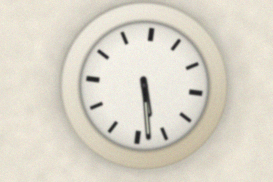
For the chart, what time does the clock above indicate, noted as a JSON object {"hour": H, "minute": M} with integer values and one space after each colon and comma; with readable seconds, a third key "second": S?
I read {"hour": 5, "minute": 28}
